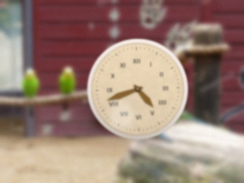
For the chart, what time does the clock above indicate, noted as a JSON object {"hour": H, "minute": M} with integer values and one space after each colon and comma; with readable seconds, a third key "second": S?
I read {"hour": 4, "minute": 42}
